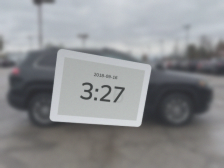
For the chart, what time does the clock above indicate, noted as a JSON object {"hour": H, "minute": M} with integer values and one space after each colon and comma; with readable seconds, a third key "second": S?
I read {"hour": 3, "minute": 27}
